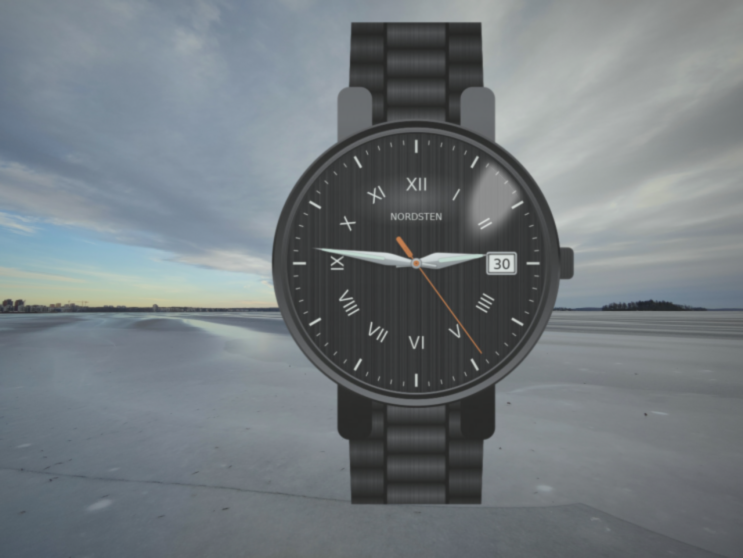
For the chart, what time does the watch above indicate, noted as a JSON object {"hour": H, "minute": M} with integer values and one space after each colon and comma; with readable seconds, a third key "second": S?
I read {"hour": 2, "minute": 46, "second": 24}
